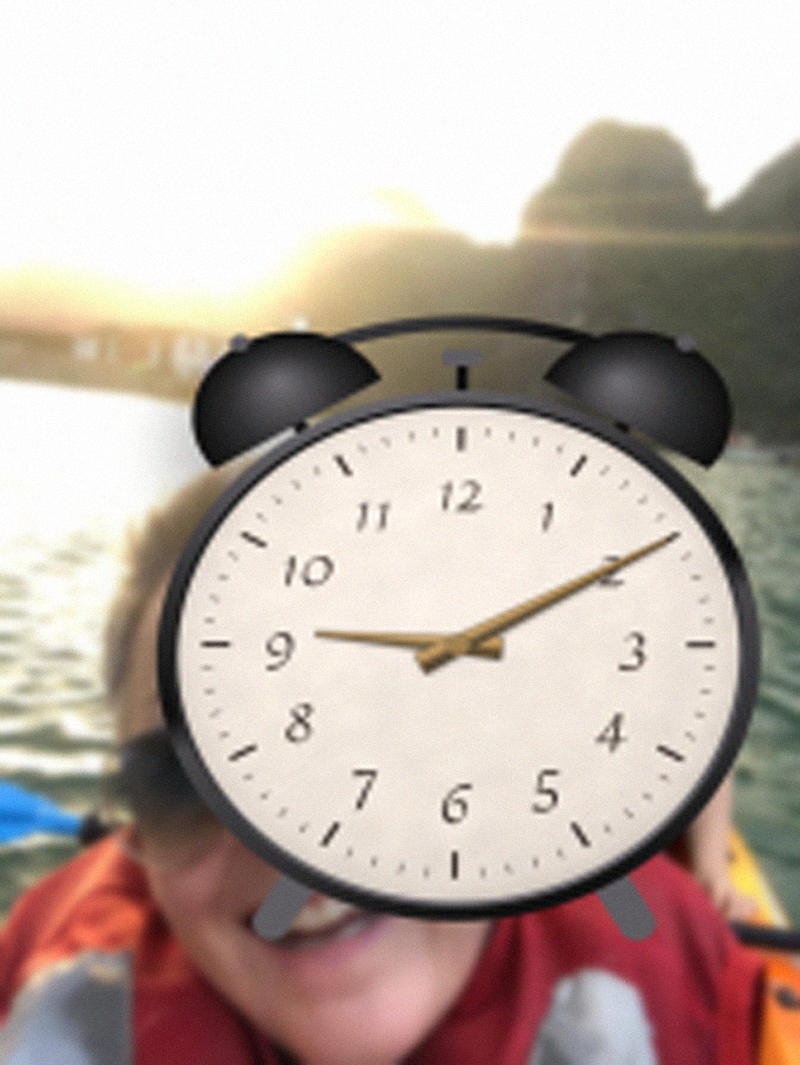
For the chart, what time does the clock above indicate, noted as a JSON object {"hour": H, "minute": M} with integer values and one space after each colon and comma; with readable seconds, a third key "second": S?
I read {"hour": 9, "minute": 10}
